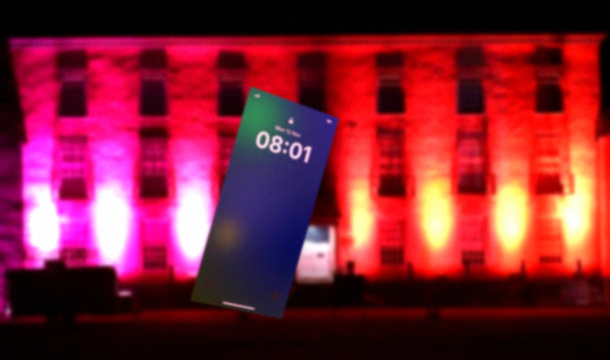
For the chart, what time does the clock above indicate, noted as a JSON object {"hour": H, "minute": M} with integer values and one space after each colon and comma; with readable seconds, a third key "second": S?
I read {"hour": 8, "minute": 1}
